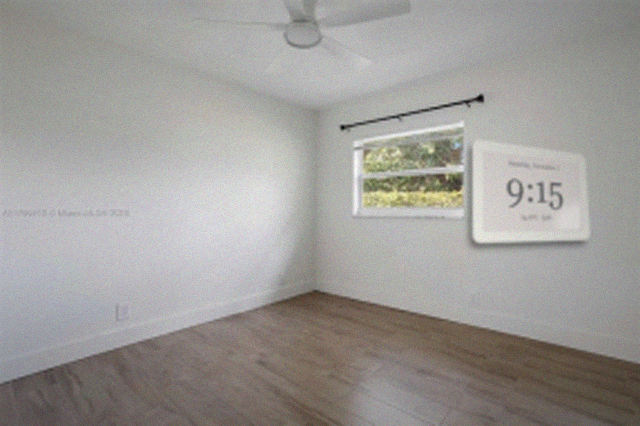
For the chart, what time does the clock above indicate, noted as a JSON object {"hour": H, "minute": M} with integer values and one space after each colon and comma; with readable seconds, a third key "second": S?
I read {"hour": 9, "minute": 15}
